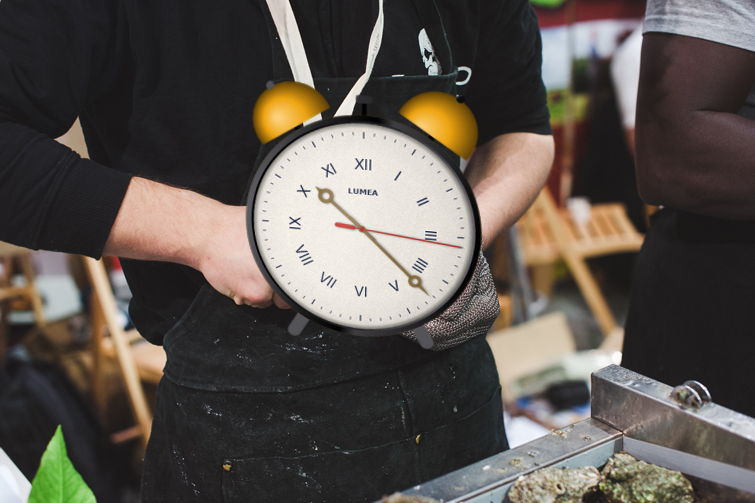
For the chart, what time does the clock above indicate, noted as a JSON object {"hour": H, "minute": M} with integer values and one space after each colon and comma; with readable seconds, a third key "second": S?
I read {"hour": 10, "minute": 22, "second": 16}
